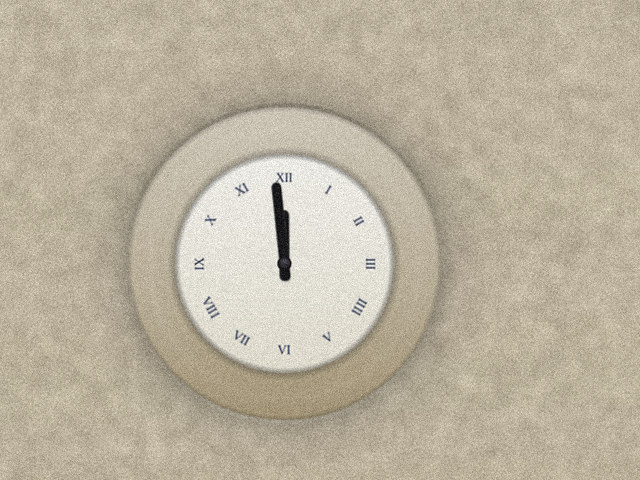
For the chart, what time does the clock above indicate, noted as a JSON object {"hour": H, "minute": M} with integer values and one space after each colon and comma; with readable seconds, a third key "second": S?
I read {"hour": 11, "minute": 59}
